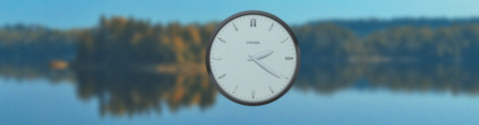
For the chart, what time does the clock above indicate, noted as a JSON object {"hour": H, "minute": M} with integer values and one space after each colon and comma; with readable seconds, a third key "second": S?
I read {"hour": 2, "minute": 21}
